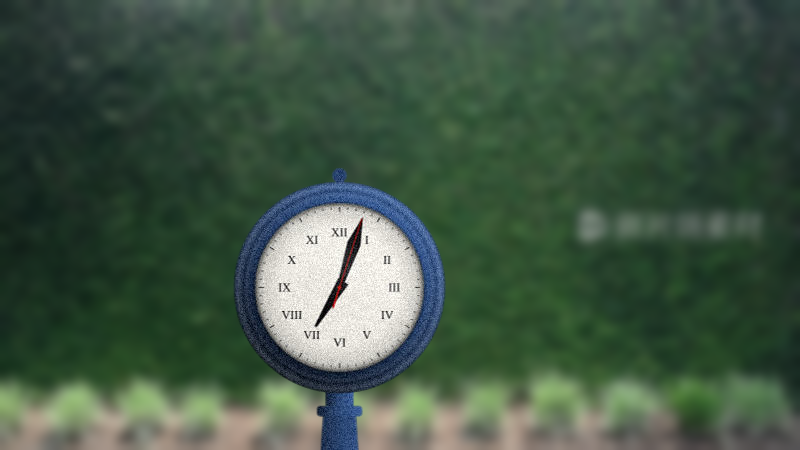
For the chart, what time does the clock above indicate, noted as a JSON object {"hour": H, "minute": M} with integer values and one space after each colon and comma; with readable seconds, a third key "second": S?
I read {"hour": 7, "minute": 3, "second": 3}
